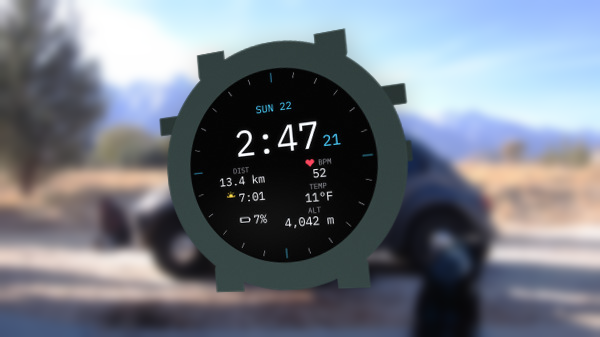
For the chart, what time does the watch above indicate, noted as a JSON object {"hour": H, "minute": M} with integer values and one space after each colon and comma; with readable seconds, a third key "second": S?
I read {"hour": 2, "minute": 47, "second": 21}
